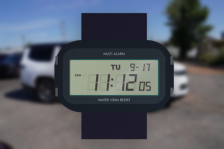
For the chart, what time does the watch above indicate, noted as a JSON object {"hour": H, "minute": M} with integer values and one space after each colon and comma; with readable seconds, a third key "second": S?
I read {"hour": 11, "minute": 12, "second": 5}
